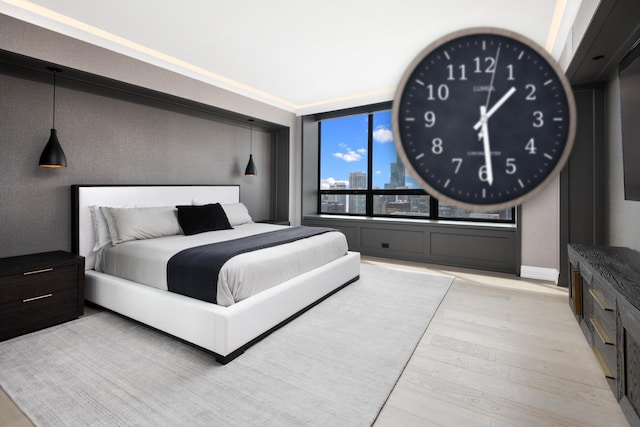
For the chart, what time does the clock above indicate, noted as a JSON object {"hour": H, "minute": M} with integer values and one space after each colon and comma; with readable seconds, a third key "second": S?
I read {"hour": 1, "minute": 29, "second": 2}
